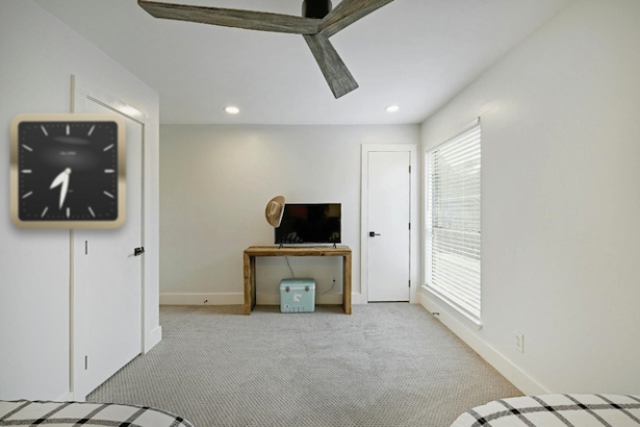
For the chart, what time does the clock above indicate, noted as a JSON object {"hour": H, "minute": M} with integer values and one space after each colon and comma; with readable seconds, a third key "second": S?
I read {"hour": 7, "minute": 32}
